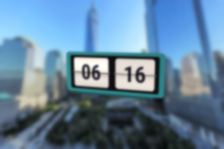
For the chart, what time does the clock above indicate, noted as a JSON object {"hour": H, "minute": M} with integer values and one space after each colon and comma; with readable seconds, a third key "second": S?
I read {"hour": 6, "minute": 16}
